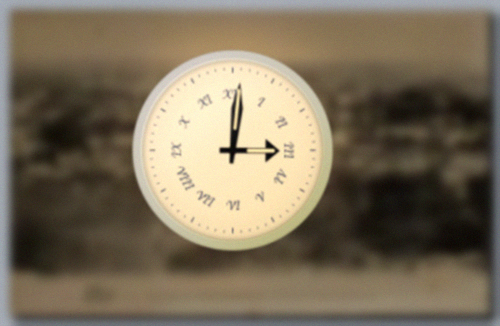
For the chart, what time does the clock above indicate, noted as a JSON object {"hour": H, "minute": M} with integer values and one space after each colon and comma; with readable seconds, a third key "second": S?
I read {"hour": 3, "minute": 1}
